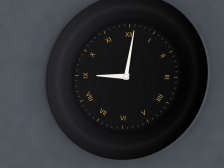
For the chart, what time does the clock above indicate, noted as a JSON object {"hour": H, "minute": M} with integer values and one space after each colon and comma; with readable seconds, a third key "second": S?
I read {"hour": 9, "minute": 1}
